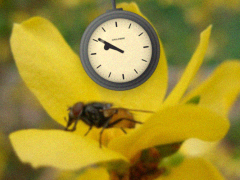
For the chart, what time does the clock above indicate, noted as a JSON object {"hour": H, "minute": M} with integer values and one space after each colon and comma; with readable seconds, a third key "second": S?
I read {"hour": 9, "minute": 51}
